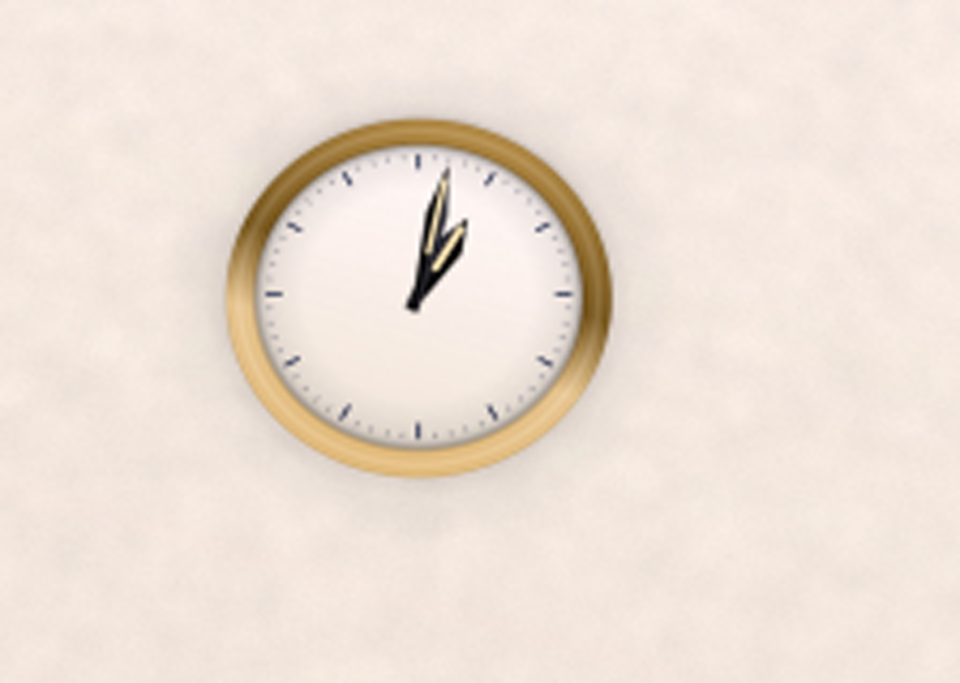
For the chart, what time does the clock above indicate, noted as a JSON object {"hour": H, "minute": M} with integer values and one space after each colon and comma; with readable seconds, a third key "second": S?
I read {"hour": 1, "minute": 2}
